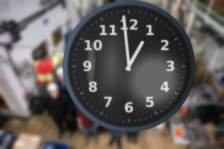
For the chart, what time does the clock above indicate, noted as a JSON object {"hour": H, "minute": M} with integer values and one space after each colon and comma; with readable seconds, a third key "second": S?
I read {"hour": 12, "minute": 59}
